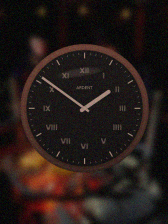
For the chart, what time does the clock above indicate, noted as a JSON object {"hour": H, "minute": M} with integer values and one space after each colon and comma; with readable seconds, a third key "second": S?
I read {"hour": 1, "minute": 51}
